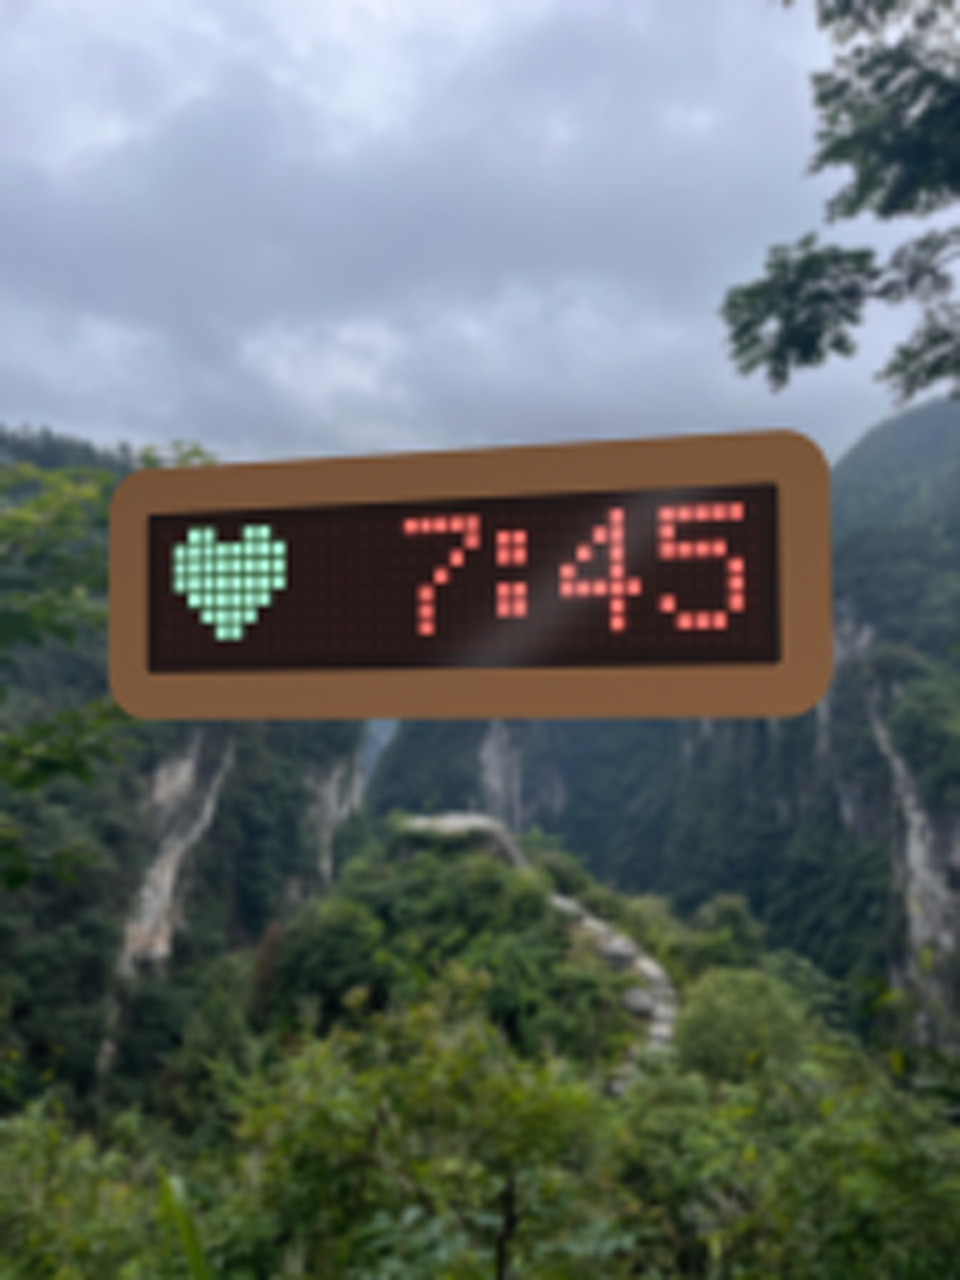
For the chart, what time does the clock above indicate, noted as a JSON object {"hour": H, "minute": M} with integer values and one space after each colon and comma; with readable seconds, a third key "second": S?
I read {"hour": 7, "minute": 45}
